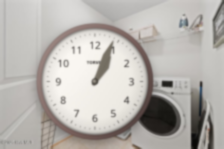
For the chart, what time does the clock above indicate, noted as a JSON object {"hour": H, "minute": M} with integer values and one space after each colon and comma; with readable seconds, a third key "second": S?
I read {"hour": 1, "minute": 4}
